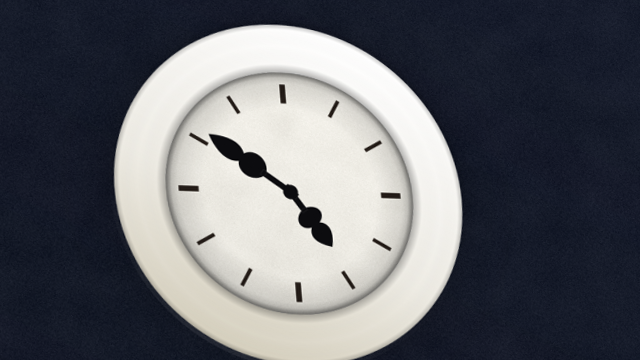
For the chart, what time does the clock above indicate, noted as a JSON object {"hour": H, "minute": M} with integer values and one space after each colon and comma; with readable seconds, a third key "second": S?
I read {"hour": 4, "minute": 51}
